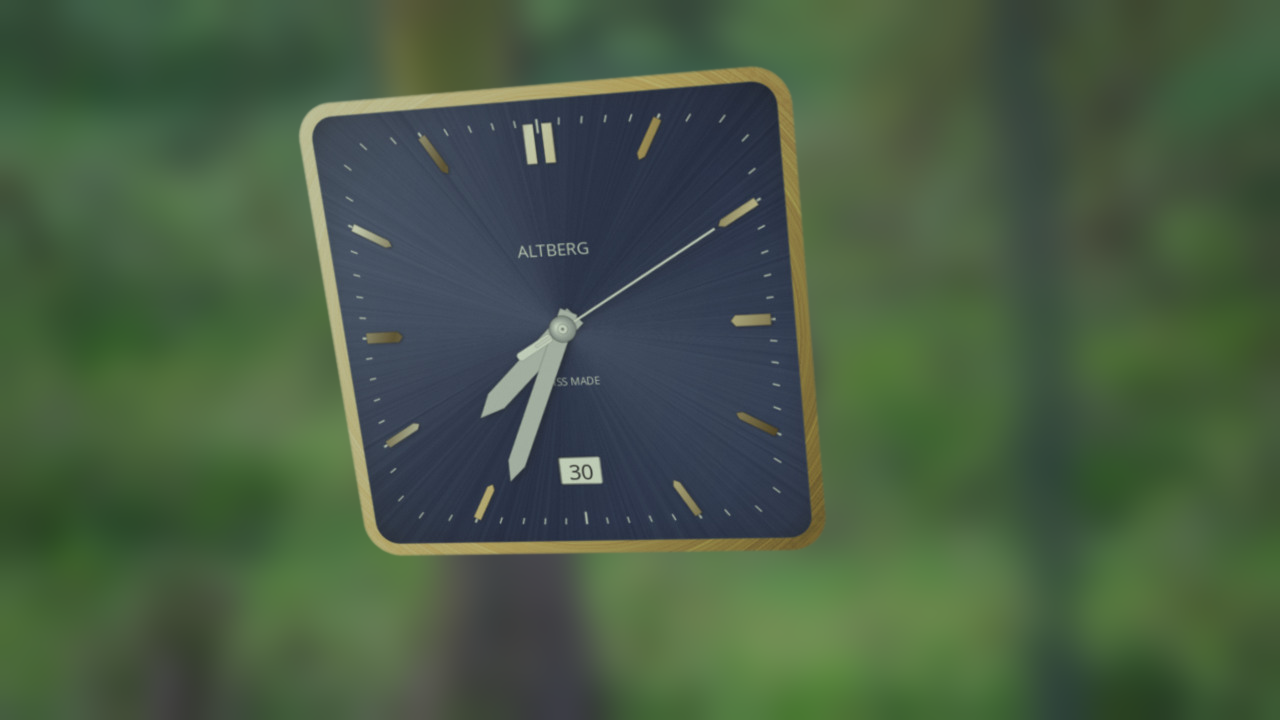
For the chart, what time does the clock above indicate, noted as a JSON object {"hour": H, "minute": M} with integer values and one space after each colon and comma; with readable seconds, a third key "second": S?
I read {"hour": 7, "minute": 34, "second": 10}
